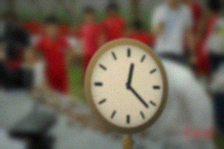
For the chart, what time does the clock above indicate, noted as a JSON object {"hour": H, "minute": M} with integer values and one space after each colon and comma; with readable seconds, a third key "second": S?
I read {"hour": 12, "minute": 22}
